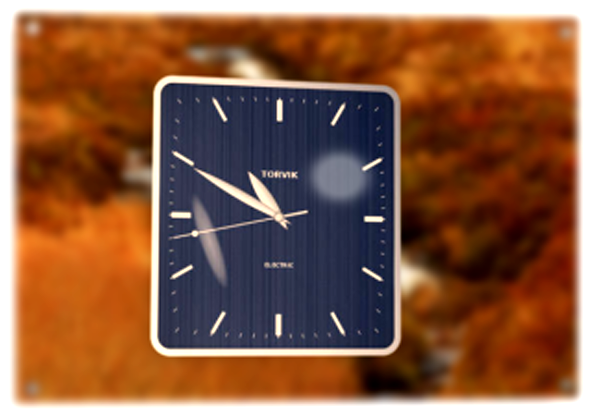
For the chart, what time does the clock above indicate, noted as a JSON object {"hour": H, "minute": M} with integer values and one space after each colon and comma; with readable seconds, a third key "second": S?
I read {"hour": 10, "minute": 49, "second": 43}
